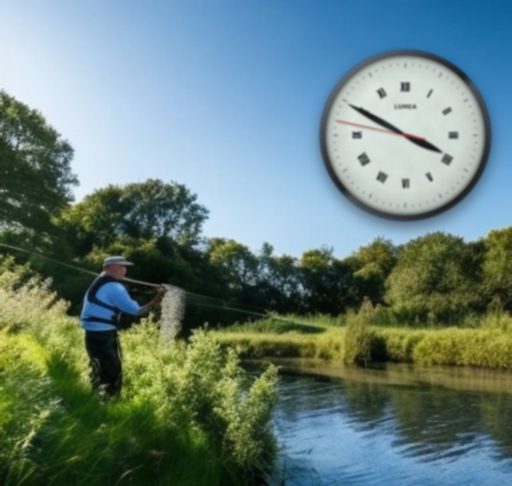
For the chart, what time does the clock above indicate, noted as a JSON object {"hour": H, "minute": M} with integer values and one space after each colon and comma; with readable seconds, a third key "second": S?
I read {"hour": 3, "minute": 49, "second": 47}
